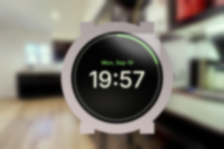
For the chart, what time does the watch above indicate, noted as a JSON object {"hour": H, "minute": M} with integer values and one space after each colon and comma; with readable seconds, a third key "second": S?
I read {"hour": 19, "minute": 57}
